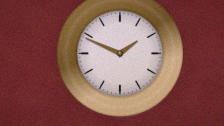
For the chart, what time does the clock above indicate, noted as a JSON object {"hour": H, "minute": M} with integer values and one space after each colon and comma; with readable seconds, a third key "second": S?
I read {"hour": 1, "minute": 49}
